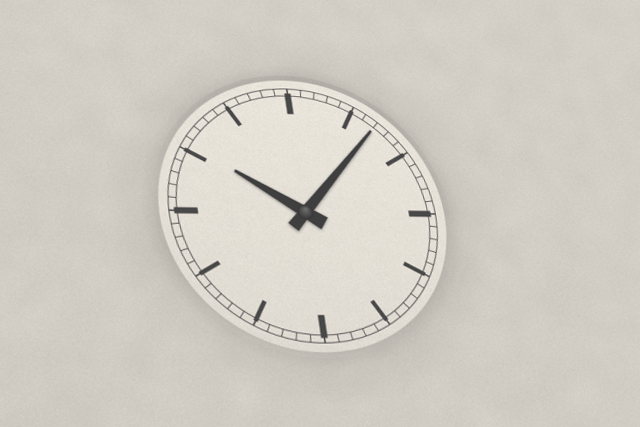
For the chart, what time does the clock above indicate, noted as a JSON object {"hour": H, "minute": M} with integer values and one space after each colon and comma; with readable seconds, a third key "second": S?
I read {"hour": 10, "minute": 7}
